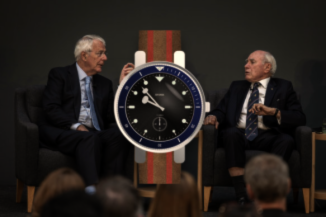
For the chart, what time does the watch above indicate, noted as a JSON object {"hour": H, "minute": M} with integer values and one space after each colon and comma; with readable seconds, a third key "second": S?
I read {"hour": 9, "minute": 53}
